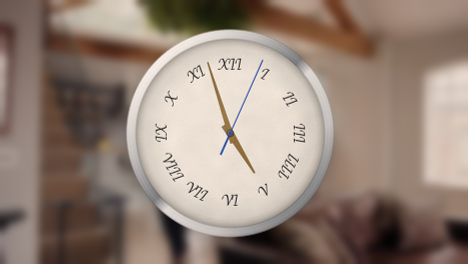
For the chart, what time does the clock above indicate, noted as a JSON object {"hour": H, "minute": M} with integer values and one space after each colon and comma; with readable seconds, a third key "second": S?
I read {"hour": 4, "minute": 57, "second": 4}
